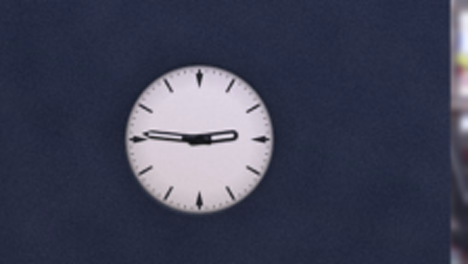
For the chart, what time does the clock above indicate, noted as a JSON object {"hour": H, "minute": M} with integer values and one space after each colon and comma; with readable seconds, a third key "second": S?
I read {"hour": 2, "minute": 46}
